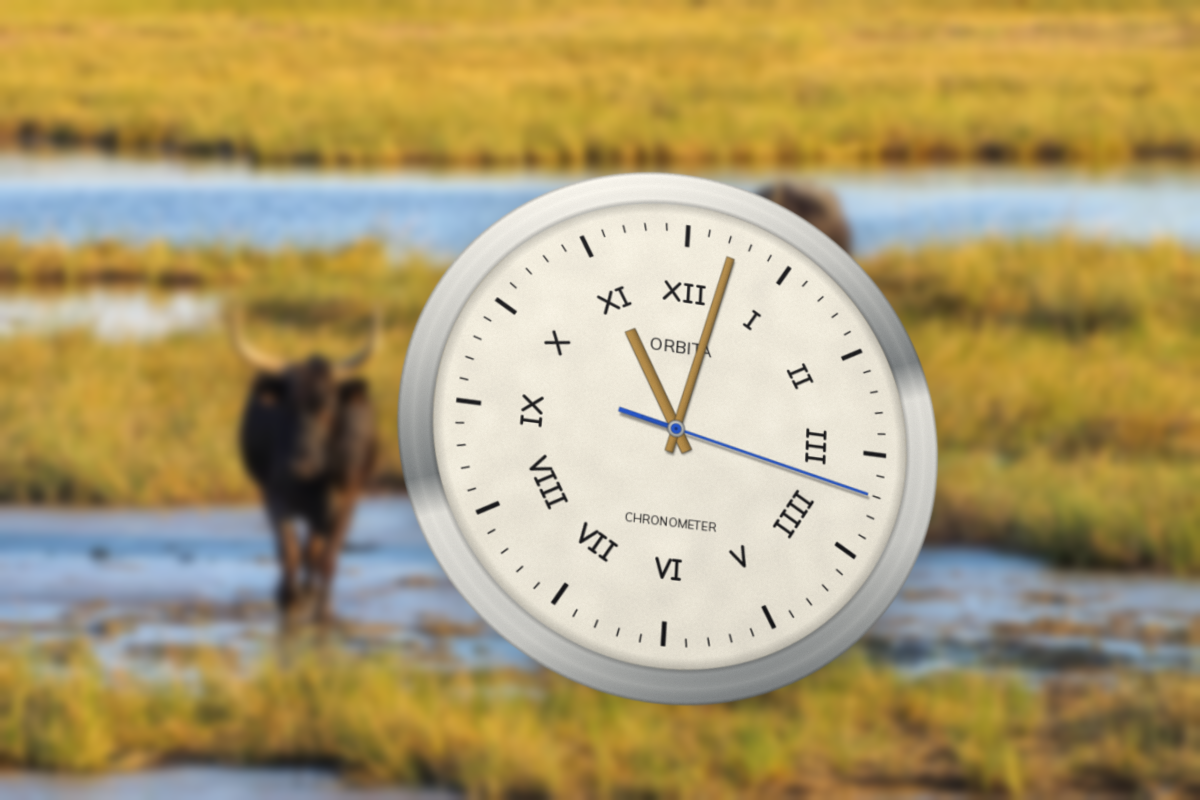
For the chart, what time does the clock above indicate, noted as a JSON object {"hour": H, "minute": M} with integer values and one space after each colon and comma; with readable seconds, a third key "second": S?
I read {"hour": 11, "minute": 2, "second": 17}
